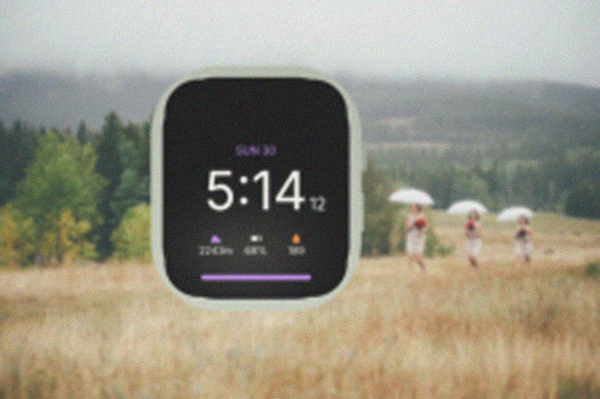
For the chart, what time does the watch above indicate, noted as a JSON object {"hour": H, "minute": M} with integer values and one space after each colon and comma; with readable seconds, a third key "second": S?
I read {"hour": 5, "minute": 14}
